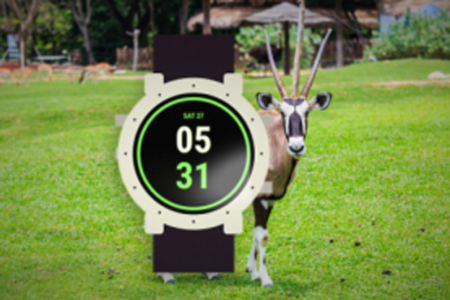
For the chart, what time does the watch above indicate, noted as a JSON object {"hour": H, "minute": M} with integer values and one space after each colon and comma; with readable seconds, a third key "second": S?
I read {"hour": 5, "minute": 31}
